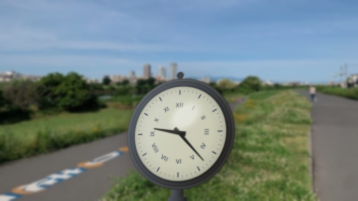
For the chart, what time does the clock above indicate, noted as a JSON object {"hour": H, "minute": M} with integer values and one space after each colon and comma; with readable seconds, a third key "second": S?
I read {"hour": 9, "minute": 23}
